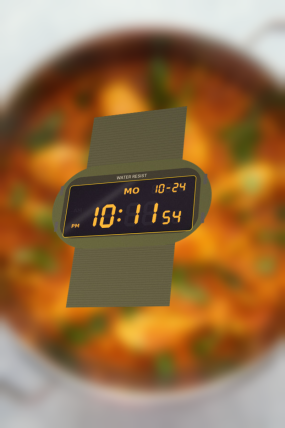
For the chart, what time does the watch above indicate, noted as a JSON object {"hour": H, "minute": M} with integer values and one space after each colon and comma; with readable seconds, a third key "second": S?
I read {"hour": 10, "minute": 11, "second": 54}
